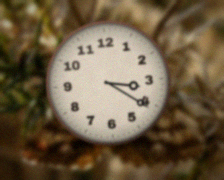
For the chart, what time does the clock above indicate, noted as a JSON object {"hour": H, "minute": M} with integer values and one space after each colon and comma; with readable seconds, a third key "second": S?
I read {"hour": 3, "minute": 21}
